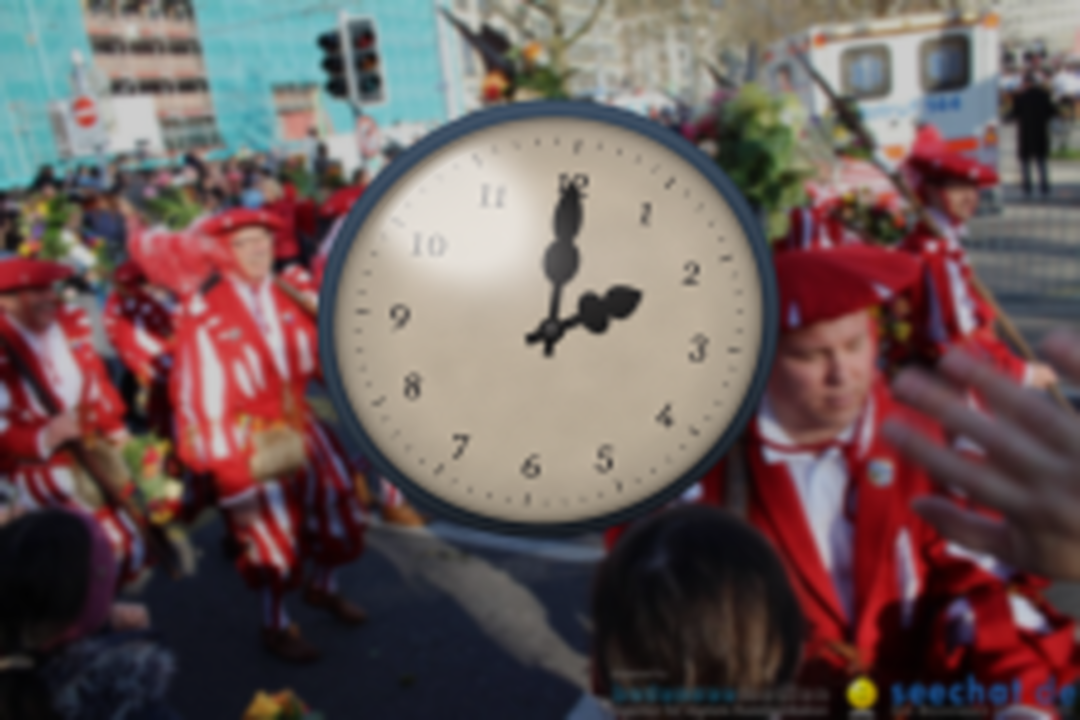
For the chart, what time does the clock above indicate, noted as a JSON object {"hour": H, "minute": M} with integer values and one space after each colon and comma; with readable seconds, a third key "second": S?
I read {"hour": 2, "minute": 0}
